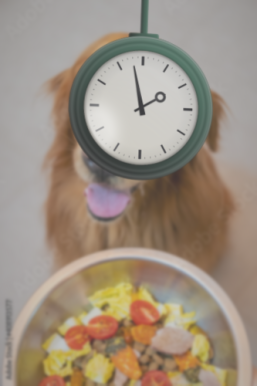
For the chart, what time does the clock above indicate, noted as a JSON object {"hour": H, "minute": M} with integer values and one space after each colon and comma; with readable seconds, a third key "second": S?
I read {"hour": 1, "minute": 58}
